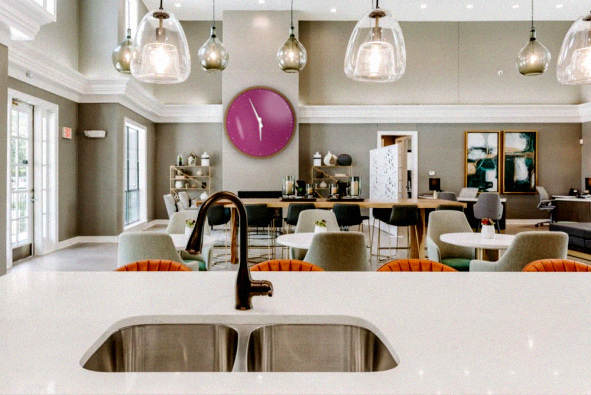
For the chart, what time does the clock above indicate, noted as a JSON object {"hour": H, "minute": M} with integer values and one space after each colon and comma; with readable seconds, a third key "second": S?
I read {"hour": 5, "minute": 56}
